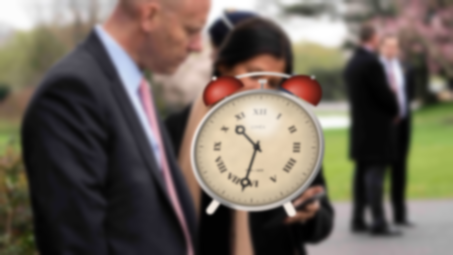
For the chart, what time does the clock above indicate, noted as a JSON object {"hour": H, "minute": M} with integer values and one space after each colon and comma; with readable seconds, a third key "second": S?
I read {"hour": 10, "minute": 32}
